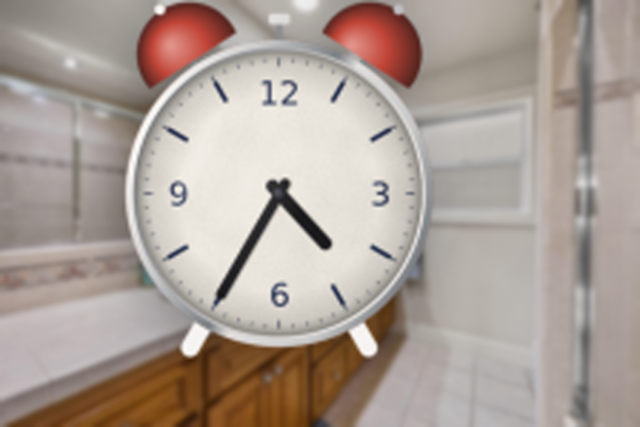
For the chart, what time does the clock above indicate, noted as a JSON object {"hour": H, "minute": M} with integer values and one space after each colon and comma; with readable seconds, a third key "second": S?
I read {"hour": 4, "minute": 35}
